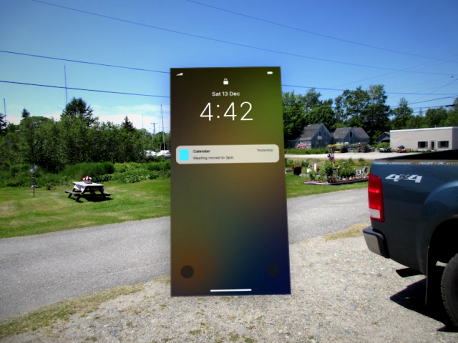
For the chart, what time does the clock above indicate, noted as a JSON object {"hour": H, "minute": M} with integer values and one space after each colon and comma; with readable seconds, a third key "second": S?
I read {"hour": 4, "minute": 42}
